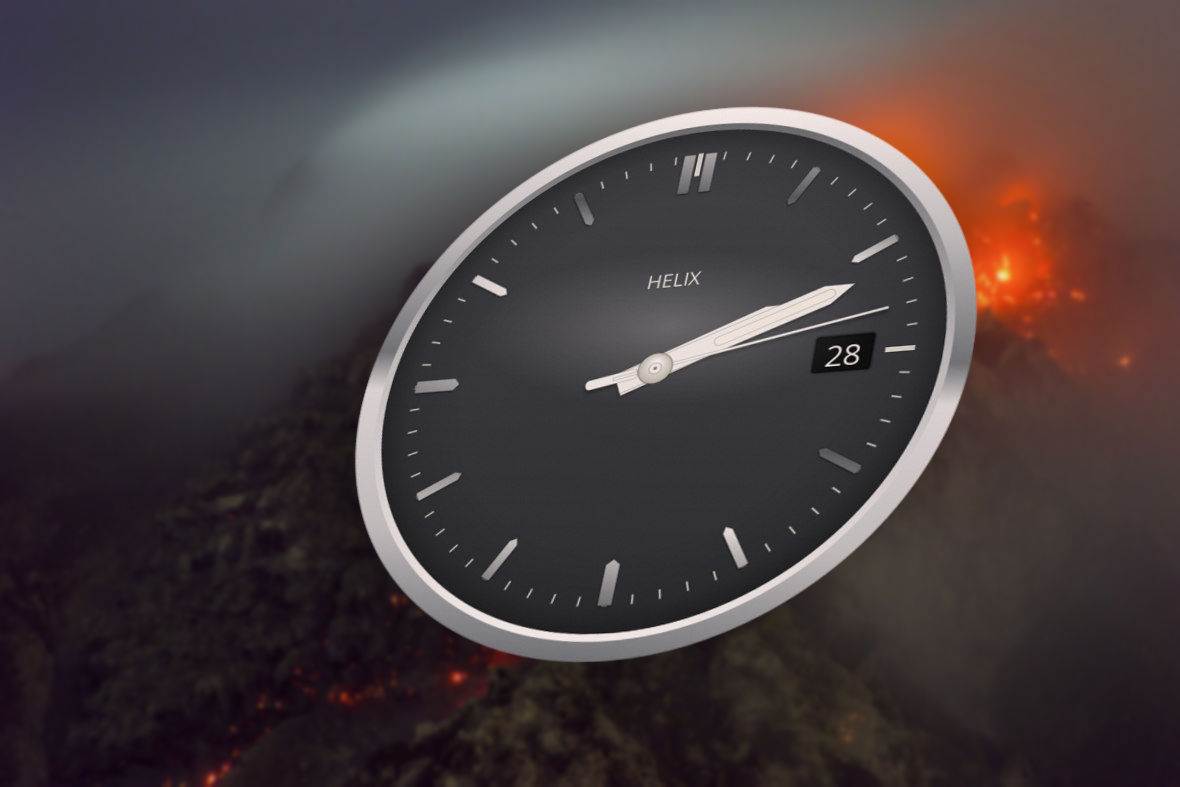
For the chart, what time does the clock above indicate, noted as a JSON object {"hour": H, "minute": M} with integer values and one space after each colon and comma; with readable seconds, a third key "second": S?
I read {"hour": 2, "minute": 11, "second": 13}
